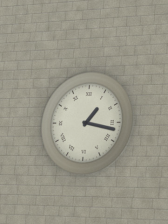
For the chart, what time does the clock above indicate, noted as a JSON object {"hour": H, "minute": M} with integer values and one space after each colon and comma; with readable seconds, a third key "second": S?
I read {"hour": 1, "minute": 17}
